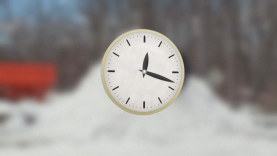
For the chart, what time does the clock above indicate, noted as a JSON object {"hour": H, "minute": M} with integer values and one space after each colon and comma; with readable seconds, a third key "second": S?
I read {"hour": 12, "minute": 18}
